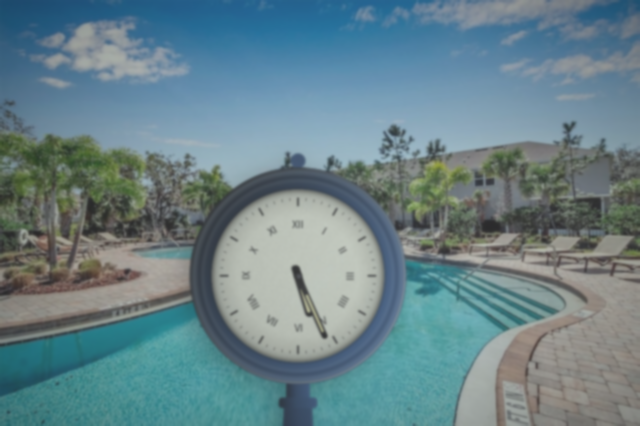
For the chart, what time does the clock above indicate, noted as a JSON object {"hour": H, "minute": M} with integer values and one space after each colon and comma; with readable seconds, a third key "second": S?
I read {"hour": 5, "minute": 26}
